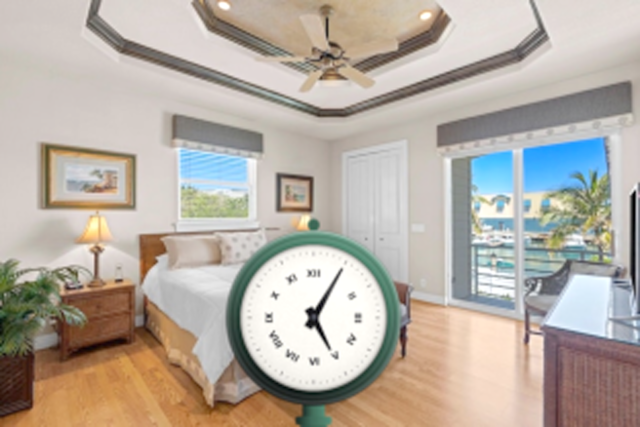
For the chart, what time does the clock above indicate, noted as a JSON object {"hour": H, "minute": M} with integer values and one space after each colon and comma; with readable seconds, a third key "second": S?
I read {"hour": 5, "minute": 5}
